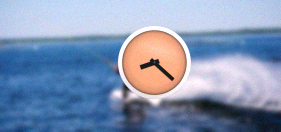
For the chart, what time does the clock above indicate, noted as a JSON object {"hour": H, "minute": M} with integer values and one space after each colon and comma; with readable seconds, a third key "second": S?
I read {"hour": 8, "minute": 22}
